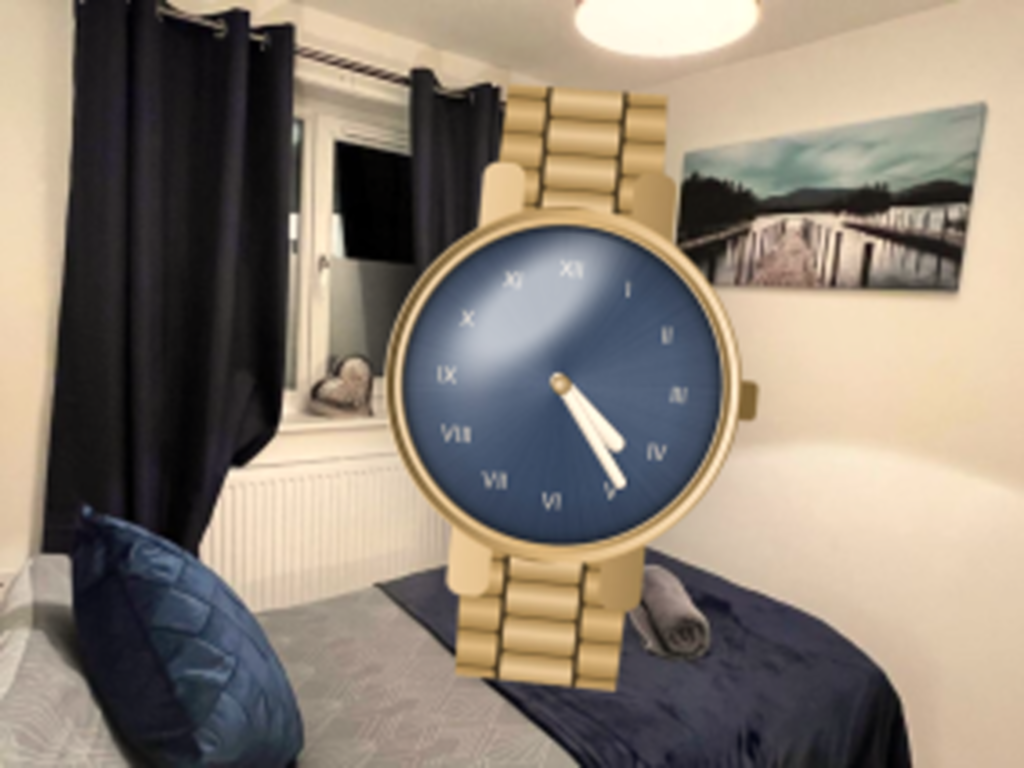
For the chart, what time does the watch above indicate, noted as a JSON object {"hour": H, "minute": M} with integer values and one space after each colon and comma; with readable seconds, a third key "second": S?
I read {"hour": 4, "minute": 24}
